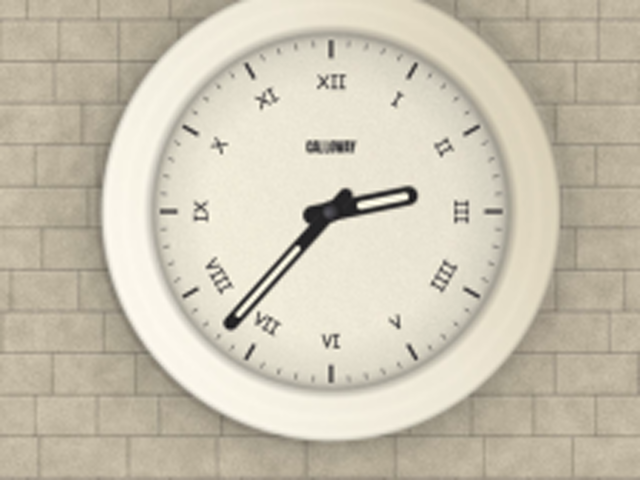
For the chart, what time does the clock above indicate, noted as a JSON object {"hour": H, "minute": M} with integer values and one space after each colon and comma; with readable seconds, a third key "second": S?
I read {"hour": 2, "minute": 37}
